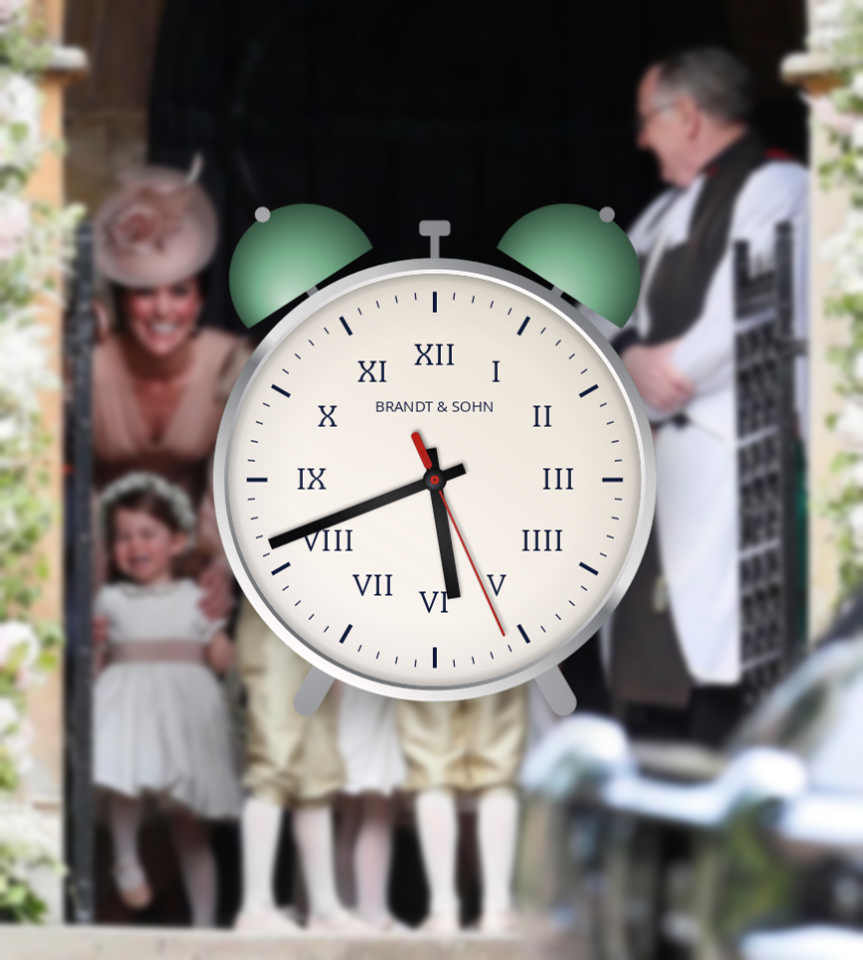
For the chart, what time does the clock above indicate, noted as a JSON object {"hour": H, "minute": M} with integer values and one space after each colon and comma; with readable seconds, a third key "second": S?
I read {"hour": 5, "minute": 41, "second": 26}
